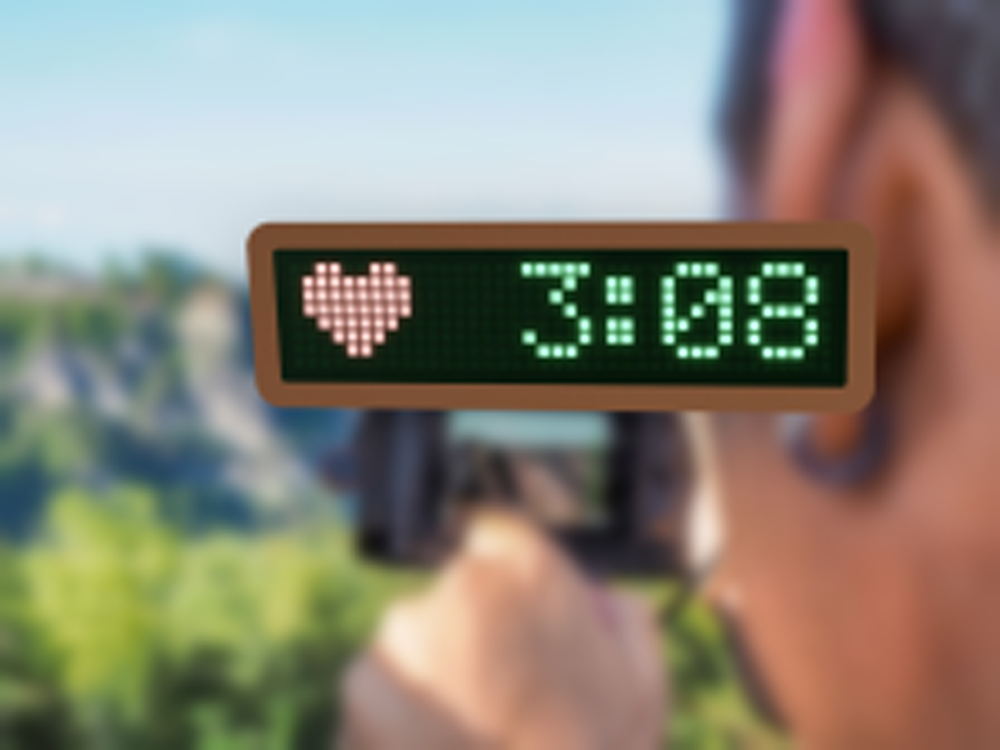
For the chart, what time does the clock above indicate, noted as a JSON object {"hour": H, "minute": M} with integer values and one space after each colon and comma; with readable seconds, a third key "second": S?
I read {"hour": 3, "minute": 8}
